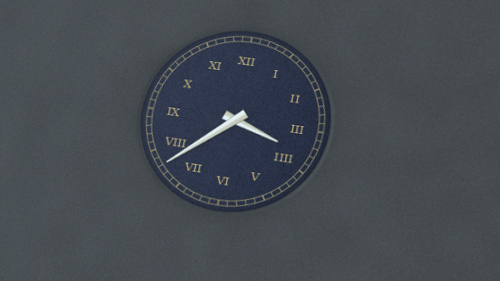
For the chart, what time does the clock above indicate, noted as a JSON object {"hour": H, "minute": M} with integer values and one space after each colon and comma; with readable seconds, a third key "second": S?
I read {"hour": 3, "minute": 38}
